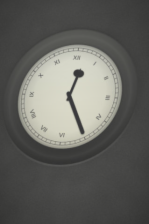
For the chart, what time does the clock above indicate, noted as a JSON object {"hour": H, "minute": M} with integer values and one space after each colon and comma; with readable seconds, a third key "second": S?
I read {"hour": 12, "minute": 25}
